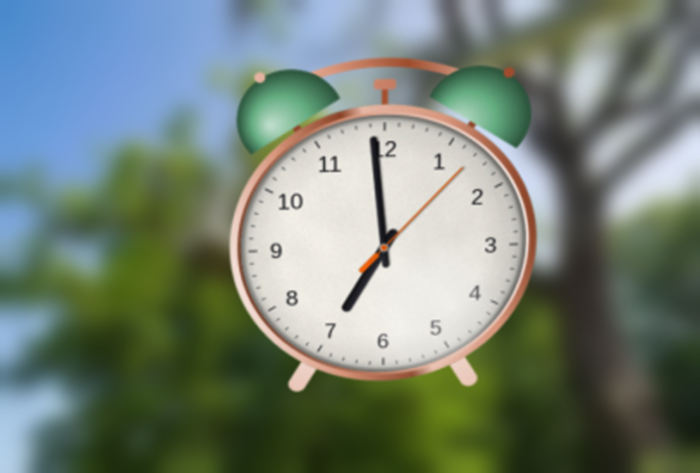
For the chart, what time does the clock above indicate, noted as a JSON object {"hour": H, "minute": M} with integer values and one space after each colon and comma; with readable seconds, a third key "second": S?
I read {"hour": 6, "minute": 59, "second": 7}
